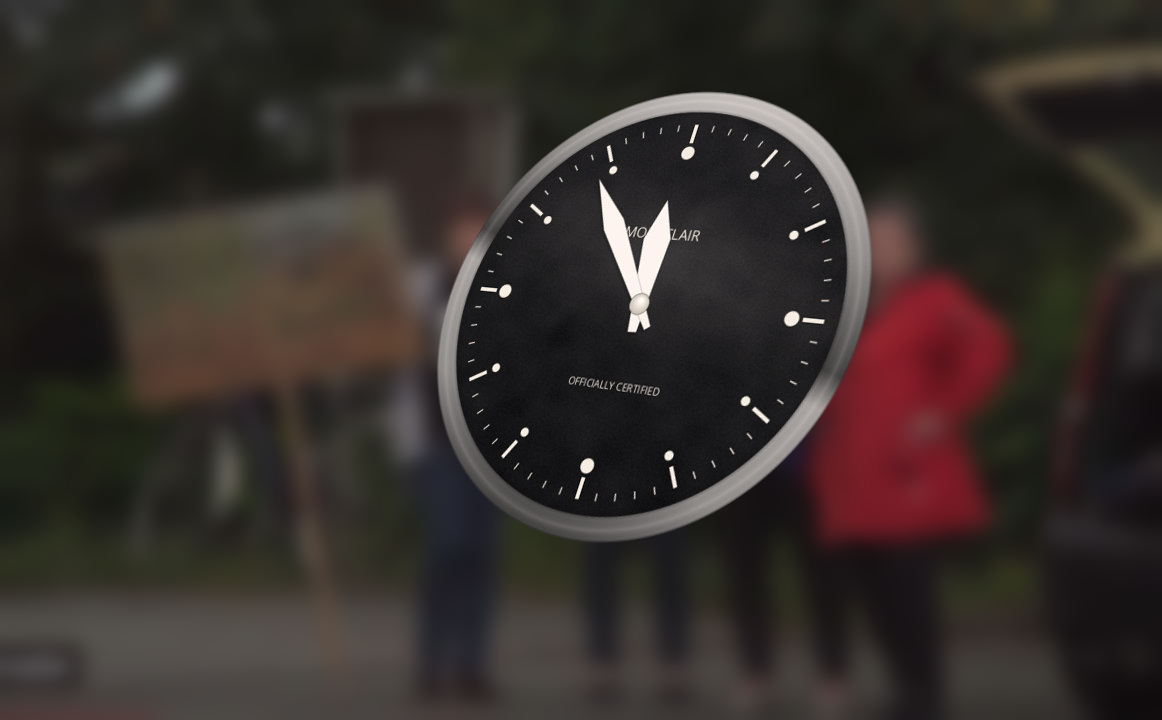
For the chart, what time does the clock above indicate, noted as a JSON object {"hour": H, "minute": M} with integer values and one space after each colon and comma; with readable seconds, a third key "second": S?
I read {"hour": 11, "minute": 54}
